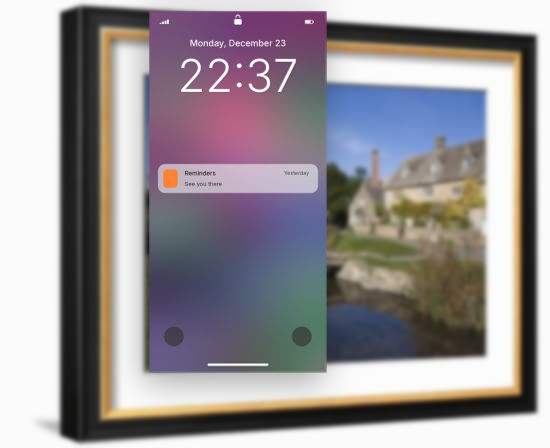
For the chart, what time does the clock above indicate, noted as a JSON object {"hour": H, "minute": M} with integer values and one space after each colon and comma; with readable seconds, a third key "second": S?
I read {"hour": 22, "minute": 37}
